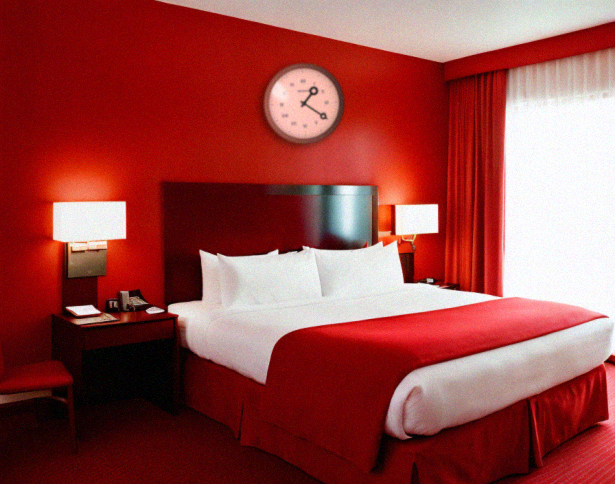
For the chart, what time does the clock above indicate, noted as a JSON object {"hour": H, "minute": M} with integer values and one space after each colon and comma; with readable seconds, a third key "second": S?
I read {"hour": 1, "minute": 21}
